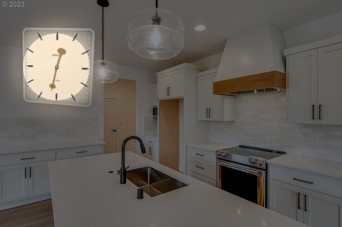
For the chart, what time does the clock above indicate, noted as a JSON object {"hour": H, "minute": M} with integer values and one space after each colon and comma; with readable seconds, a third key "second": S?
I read {"hour": 12, "minute": 32}
